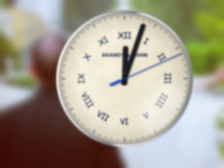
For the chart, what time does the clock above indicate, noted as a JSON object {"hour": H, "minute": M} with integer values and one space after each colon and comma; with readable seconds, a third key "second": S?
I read {"hour": 12, "minute": 3, "second": 11}
